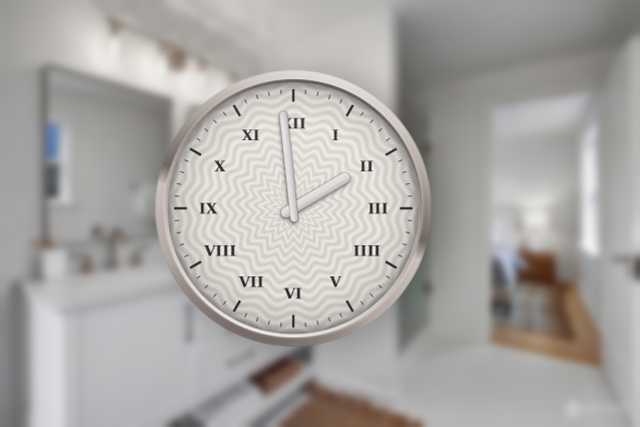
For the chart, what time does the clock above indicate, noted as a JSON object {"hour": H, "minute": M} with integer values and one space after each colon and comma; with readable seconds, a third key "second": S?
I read {"hour": 1, "minute": 59}
